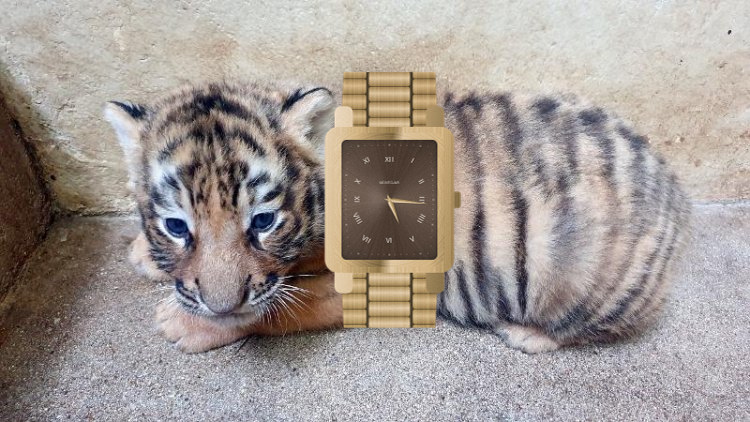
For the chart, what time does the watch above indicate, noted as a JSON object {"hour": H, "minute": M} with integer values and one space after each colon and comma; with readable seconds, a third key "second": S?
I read {"hour": 5, "minute": 16}
